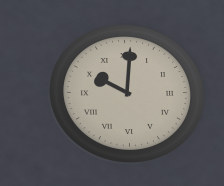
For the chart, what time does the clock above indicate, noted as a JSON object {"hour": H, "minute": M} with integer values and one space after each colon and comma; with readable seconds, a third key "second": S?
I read {"hour": 10, "minute": 1}
